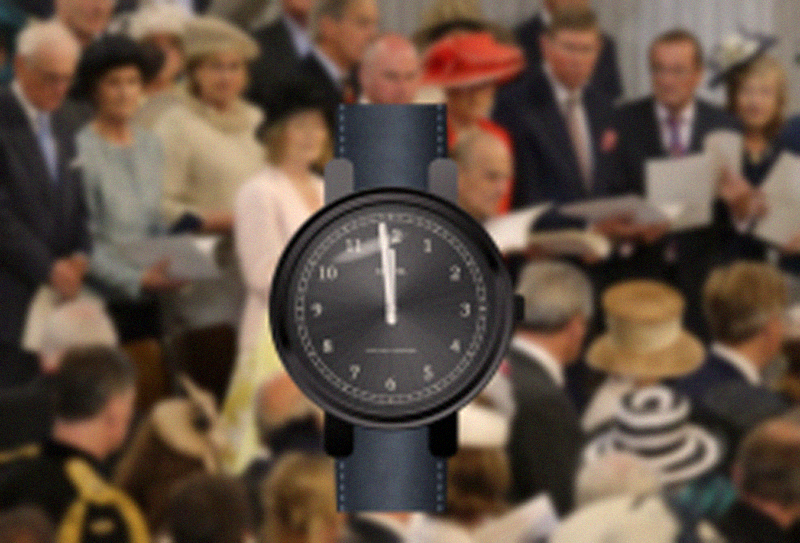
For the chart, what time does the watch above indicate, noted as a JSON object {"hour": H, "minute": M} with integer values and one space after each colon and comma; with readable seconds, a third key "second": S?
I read {"hour": 11, "minute": 59}
